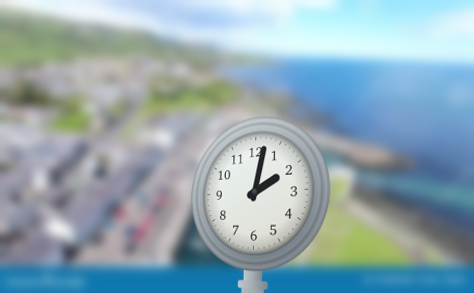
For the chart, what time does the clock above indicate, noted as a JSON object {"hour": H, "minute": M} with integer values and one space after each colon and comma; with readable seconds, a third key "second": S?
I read {"hour": 2, "minute": 2}
